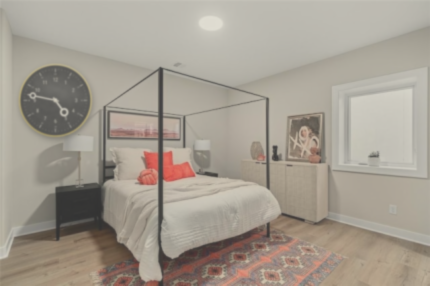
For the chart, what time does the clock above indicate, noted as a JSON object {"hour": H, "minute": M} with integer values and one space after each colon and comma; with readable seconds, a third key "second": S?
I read {"hour": 4, "minute": 47}
